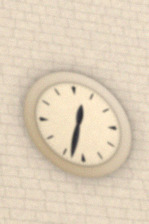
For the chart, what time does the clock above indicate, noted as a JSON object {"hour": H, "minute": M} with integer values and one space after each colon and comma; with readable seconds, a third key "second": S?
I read {"hour": 12, "minute": 33}
